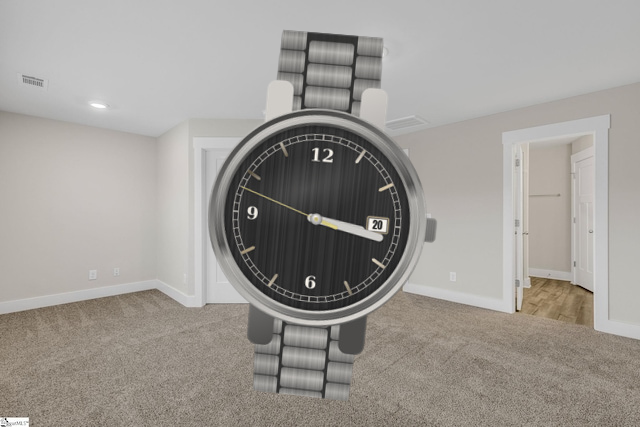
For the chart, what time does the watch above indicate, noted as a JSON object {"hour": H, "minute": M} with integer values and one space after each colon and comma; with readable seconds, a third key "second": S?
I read {"hour": 3, "minute": 16, "second": 48}
